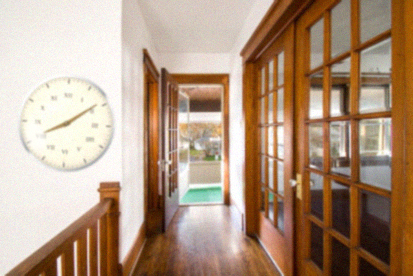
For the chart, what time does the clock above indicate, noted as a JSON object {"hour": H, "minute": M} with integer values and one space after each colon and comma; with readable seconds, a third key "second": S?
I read {"hour": 8, "minute": 9}
